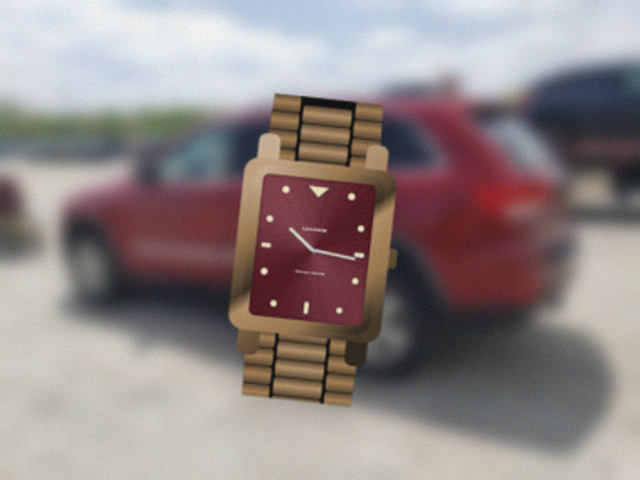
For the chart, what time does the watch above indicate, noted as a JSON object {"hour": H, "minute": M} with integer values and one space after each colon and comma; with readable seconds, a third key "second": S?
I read {"hour": 10, "minute": 16}
